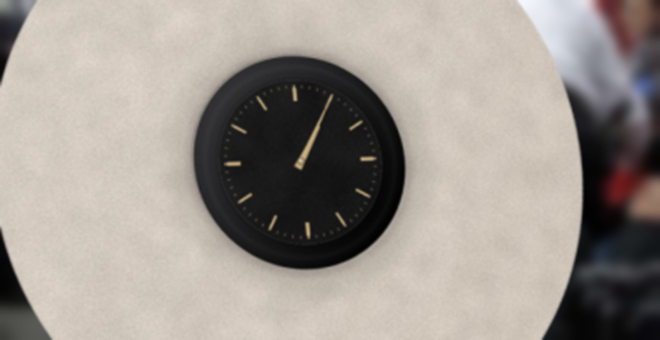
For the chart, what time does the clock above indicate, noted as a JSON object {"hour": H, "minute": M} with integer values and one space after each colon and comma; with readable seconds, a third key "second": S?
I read {"hour": 1, "minute": 5}
